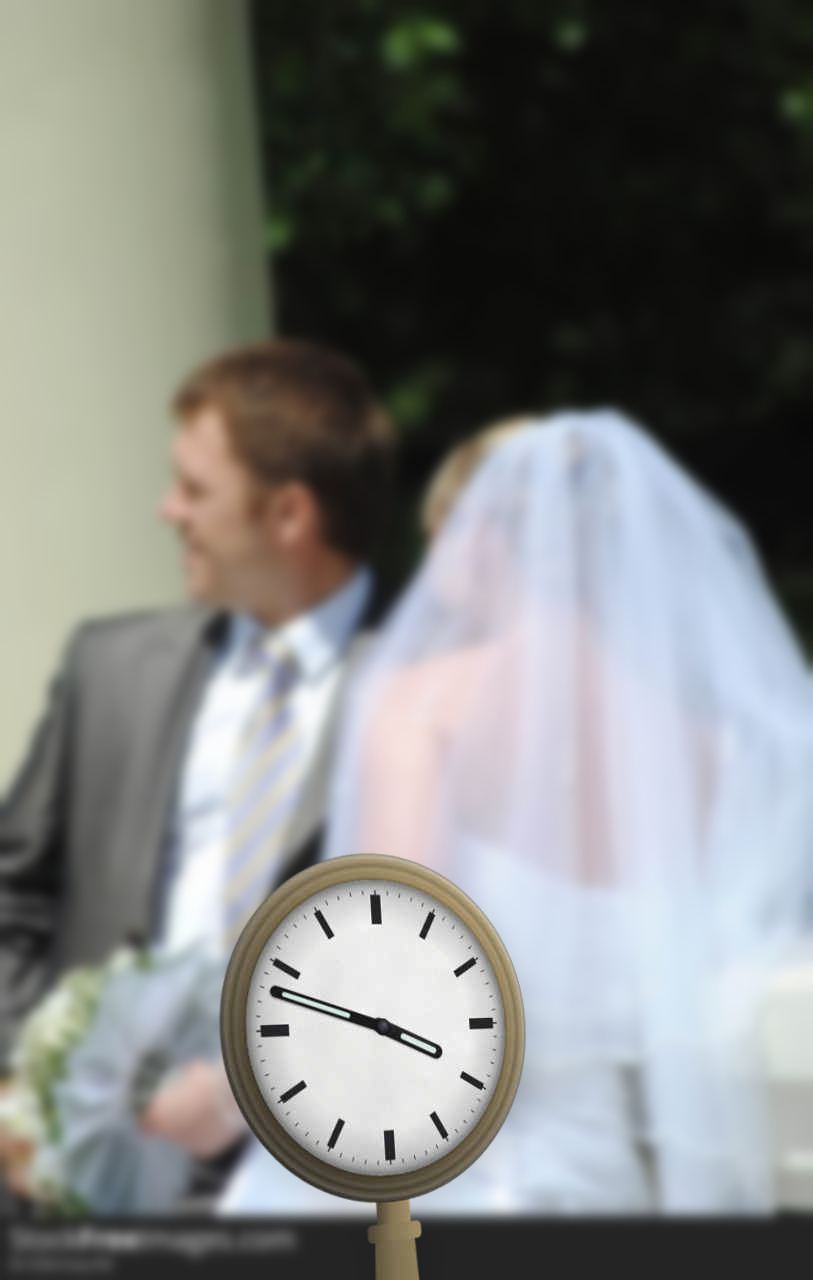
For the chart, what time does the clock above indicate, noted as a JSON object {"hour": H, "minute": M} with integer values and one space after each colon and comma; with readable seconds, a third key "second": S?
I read {"hour": 3, "minute": 48}
